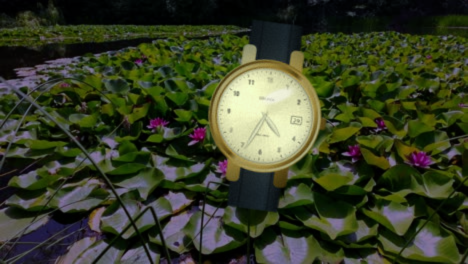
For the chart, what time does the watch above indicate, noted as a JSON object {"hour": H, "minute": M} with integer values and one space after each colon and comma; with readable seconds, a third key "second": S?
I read {"hour": 4, "minute": 34}
